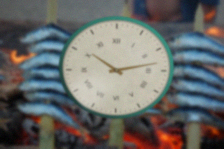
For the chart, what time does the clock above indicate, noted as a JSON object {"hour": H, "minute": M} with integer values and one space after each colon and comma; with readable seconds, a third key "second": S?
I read {"hour": 10, "minute": 13}
